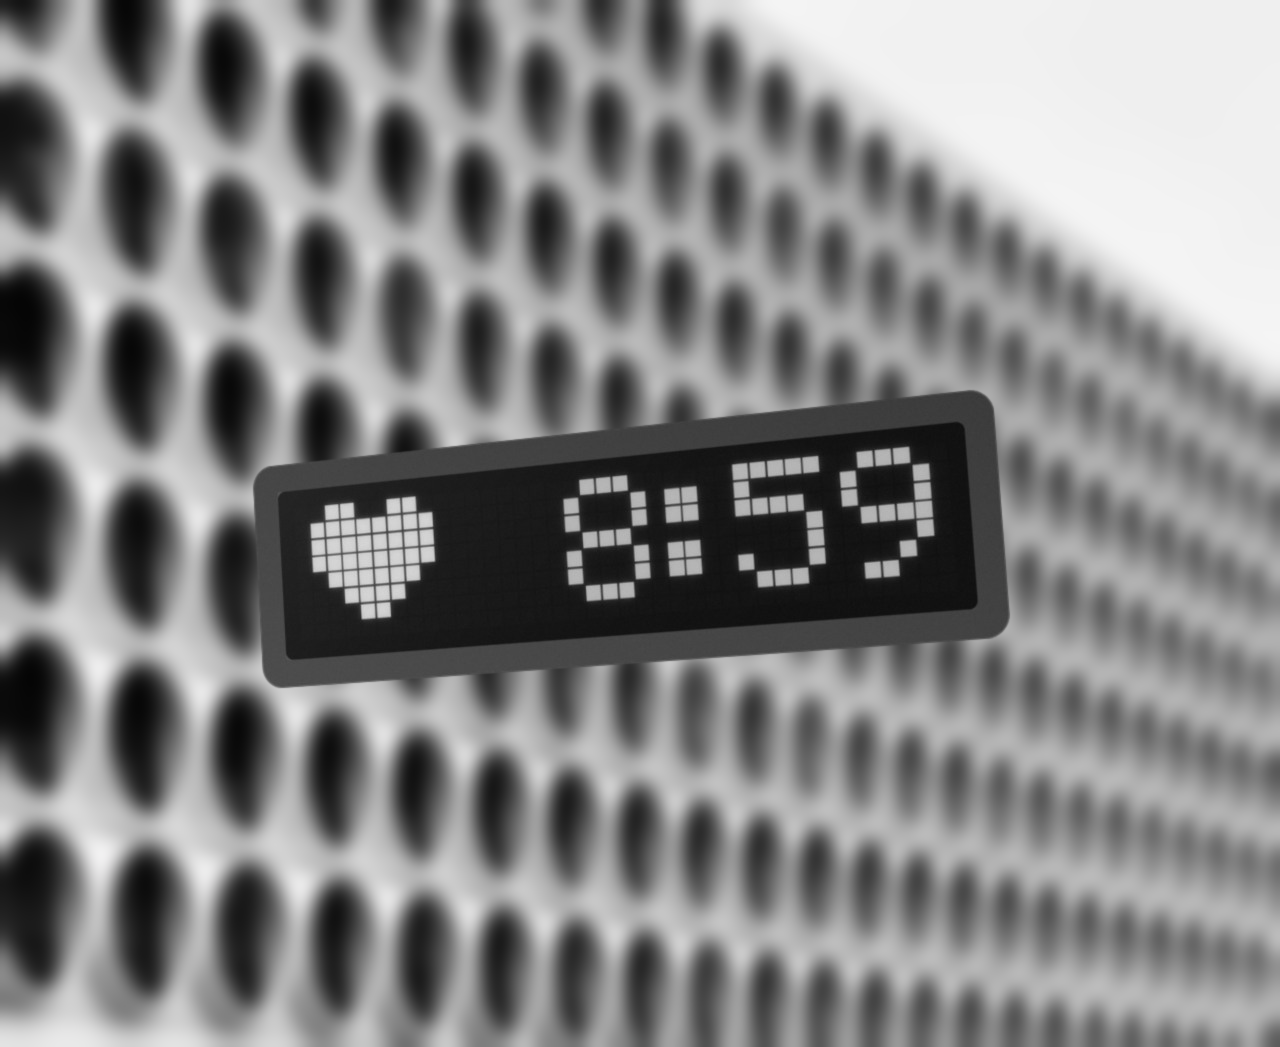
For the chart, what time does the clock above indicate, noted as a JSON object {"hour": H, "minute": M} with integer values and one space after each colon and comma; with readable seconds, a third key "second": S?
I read {"hour": 8, "minute": 59}
